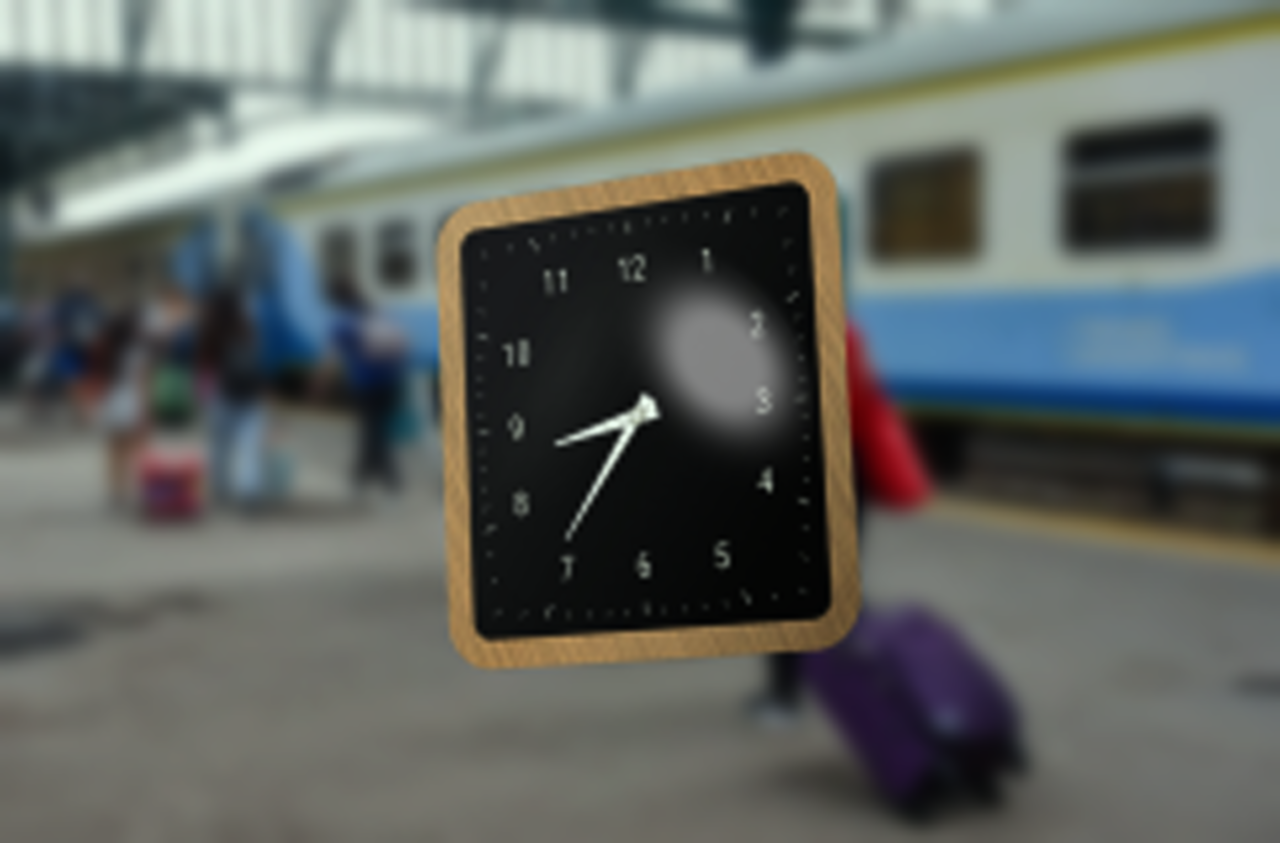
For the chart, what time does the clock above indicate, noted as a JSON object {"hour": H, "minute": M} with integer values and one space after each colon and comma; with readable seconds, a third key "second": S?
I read {"hour": 8, "minute": 36}
